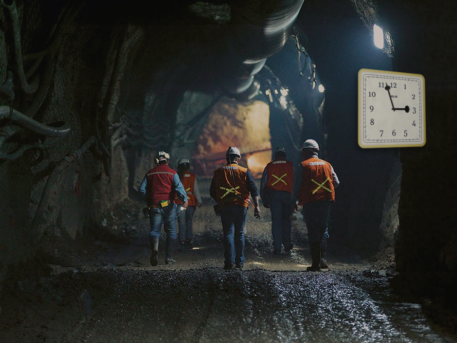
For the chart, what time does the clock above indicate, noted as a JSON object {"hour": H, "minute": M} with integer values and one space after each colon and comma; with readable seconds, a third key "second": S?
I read {"hour": 2, "minute": 57}
